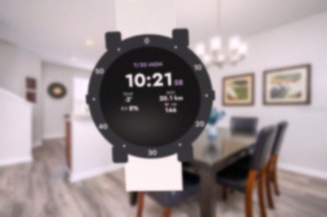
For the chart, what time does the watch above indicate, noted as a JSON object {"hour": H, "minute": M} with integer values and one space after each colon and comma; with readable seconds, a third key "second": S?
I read {"hour": 10, "minute": 21}
